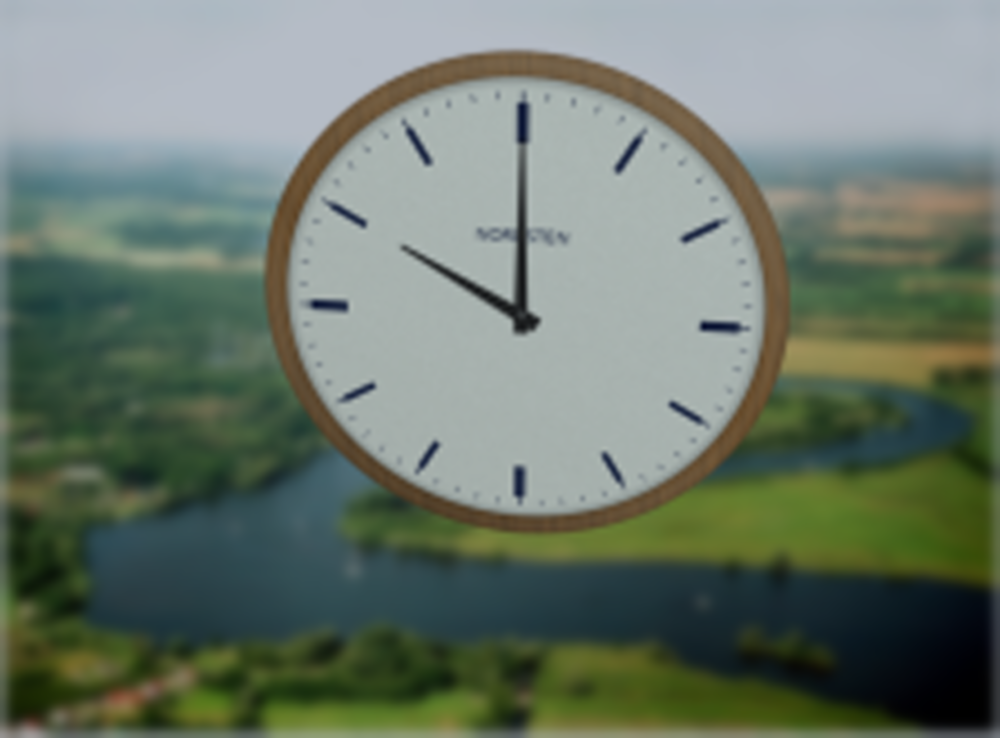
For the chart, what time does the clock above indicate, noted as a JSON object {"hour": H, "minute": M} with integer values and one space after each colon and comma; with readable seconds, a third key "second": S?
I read {"hour": 10, "minute": 0}
